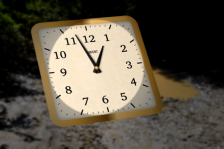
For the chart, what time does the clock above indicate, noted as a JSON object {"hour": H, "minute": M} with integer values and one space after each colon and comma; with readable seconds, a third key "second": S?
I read {"hour": 12, "minute": 57}
